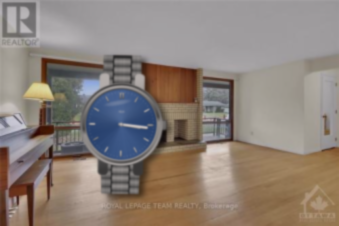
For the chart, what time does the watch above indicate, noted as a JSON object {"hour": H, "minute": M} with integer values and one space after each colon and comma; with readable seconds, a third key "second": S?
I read {"hour": 3, "minute": 16}
